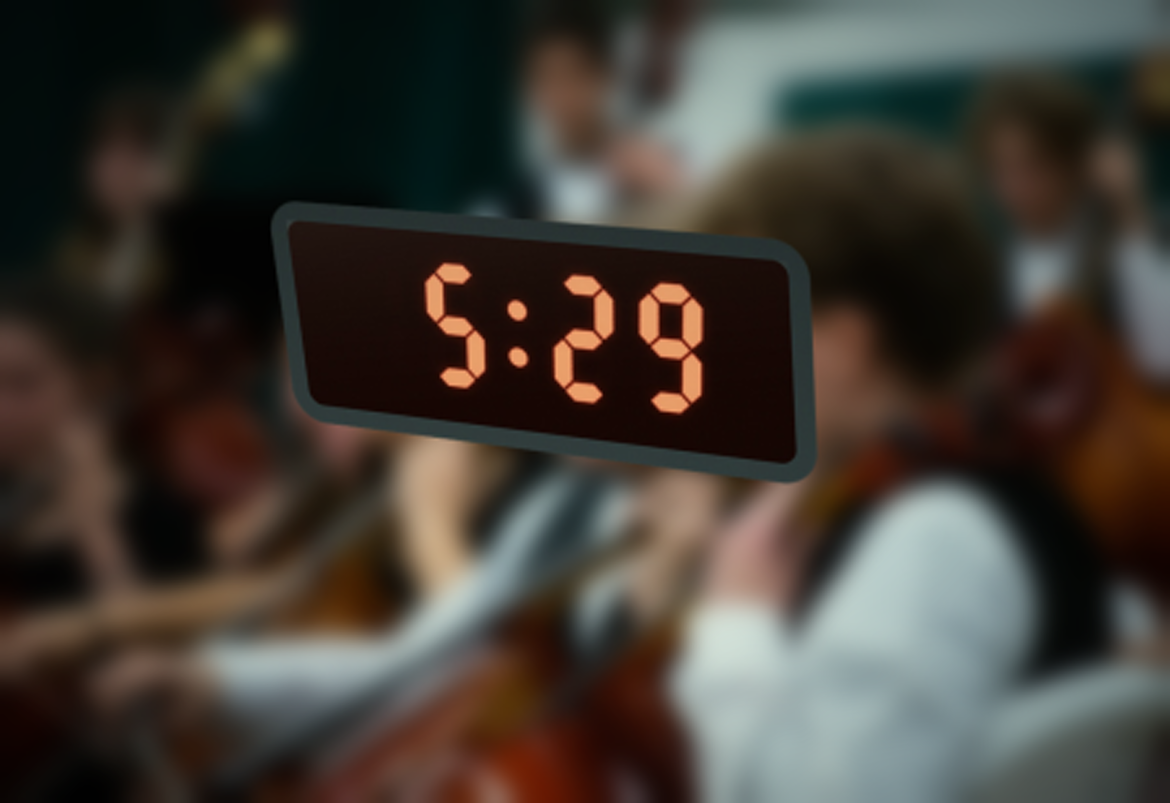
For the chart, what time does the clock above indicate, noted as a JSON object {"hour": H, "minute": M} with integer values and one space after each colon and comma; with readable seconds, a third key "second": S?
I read {"hour": 5, "minute": 29}
